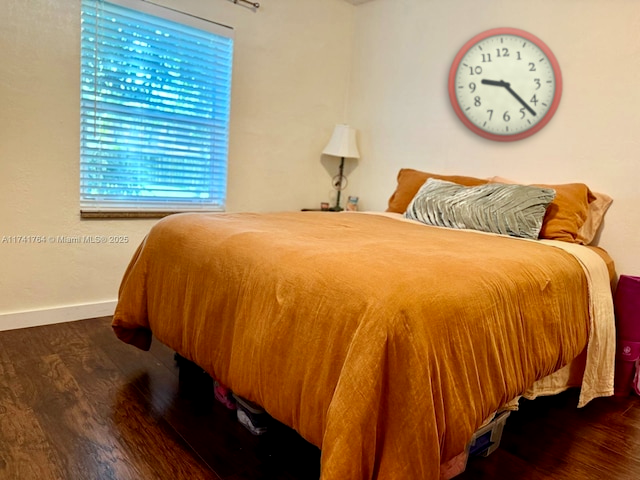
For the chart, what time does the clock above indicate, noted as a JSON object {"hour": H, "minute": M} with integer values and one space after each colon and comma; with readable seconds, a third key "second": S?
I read {"hour": 9, "minute": 23}
